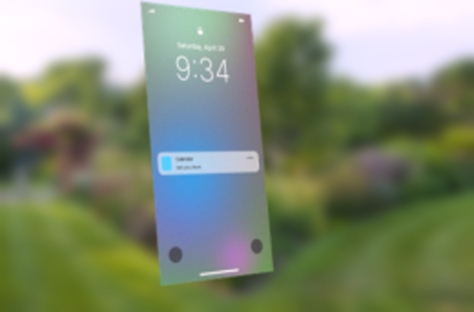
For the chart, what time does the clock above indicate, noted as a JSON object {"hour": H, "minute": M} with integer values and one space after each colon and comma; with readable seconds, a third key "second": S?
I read {"hour": 9, "minute": 34}
